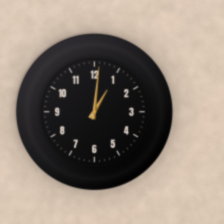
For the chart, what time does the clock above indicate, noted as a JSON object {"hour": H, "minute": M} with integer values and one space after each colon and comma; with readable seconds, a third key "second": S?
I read {"hour": 1, "minute": 1}
